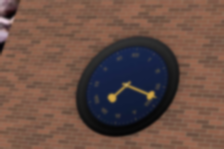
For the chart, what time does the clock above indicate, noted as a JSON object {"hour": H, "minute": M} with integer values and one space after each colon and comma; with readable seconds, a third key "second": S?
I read {"hour": 7, "minute": 18}
